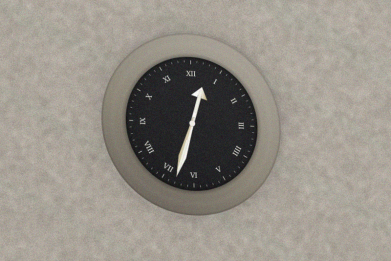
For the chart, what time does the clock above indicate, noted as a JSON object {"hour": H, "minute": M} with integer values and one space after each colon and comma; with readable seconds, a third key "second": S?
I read {"hour": 12, "minute": 33}
